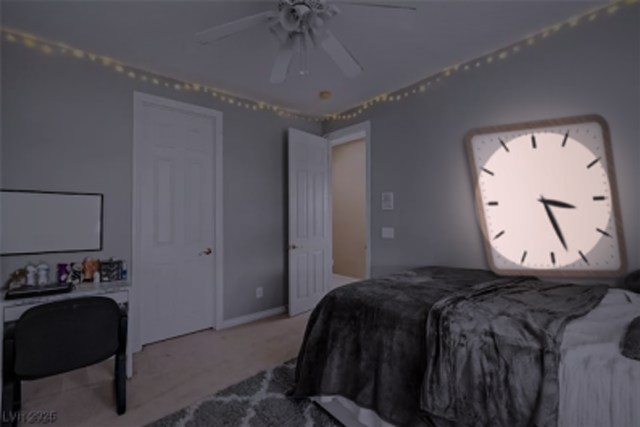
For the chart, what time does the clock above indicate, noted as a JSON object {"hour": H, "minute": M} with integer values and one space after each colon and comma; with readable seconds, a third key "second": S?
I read {"hour": 3, "minute": 27}
